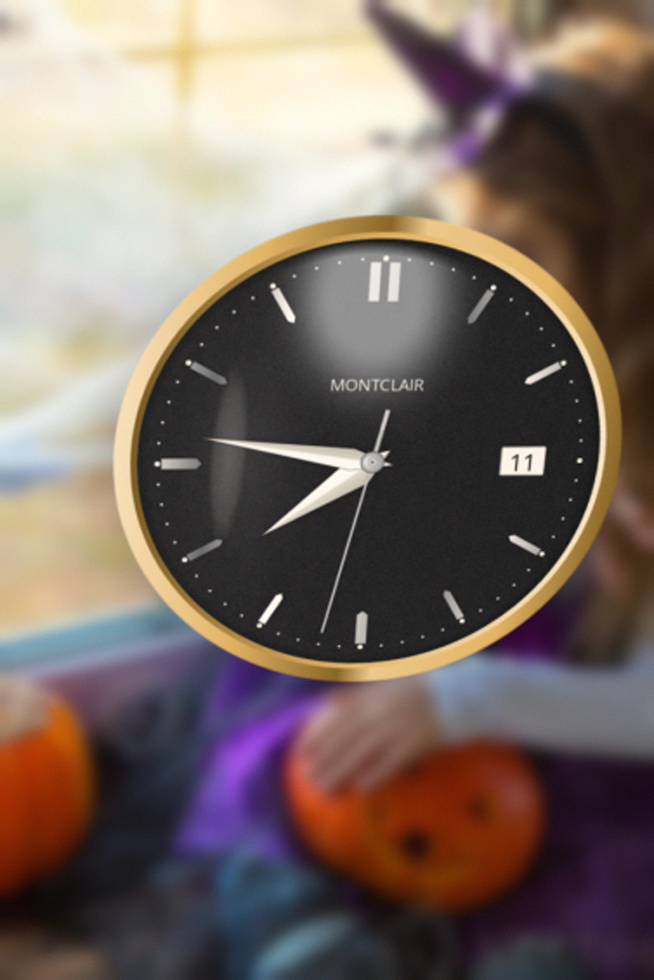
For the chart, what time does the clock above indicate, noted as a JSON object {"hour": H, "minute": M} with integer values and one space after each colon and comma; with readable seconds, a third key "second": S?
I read {"hour": 7, "minute": 46, "second": 32}
